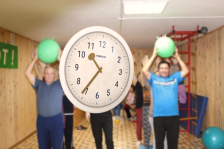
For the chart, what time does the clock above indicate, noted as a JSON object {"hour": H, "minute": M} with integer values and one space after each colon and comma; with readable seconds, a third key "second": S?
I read {"hour": 10, "minute": 36}
